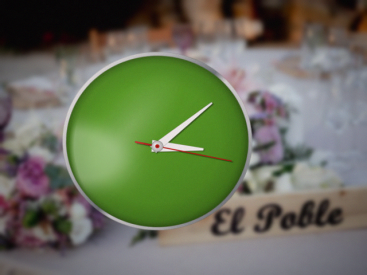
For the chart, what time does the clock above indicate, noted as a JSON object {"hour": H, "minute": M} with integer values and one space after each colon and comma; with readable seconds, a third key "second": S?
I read {"hour": 3, "minute": 8, "second": 17}
